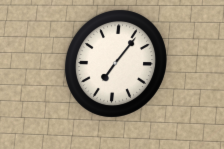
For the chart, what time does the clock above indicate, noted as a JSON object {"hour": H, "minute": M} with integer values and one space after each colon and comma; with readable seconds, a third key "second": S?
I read {"hour": 7, "minute": 6}
